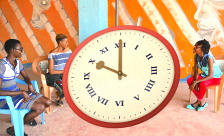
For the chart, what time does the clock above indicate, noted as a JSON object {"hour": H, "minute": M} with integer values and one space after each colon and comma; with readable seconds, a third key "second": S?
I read {"hour": 10, "minute": 0}
